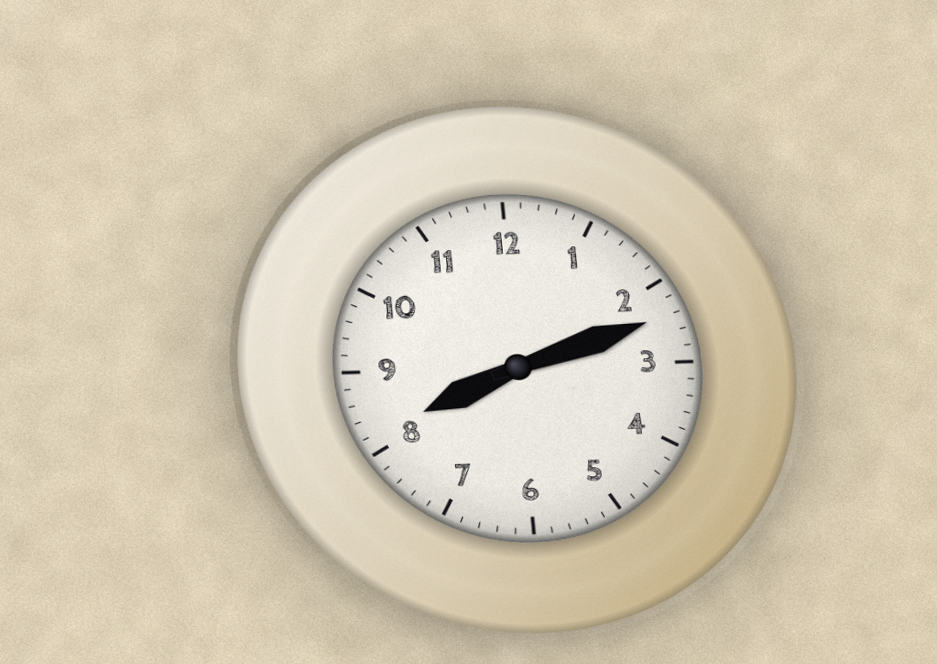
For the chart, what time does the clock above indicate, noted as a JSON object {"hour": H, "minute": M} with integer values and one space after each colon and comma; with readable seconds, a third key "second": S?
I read {"hour": 8, "minute": 12}
